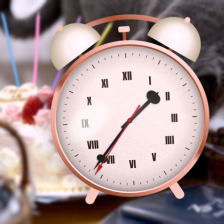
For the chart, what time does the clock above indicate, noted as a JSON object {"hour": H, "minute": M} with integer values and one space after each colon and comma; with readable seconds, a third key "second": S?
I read {"hour": 1, "minute": 36, "second": 36}
